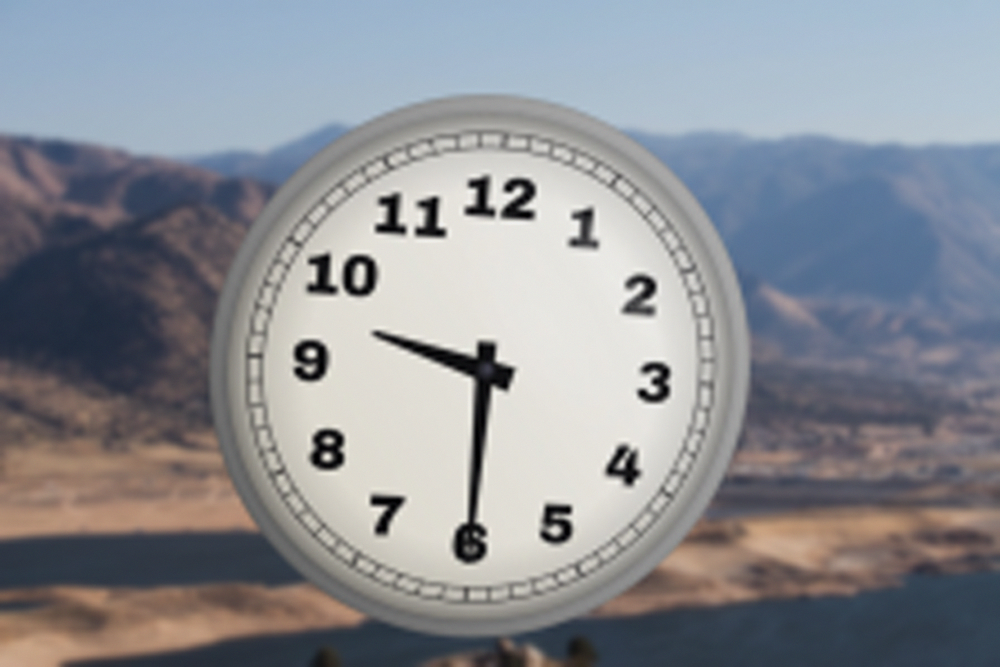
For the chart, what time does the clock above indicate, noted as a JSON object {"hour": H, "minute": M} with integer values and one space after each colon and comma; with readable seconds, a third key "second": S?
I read {"hour": 9, "minute": 30}
